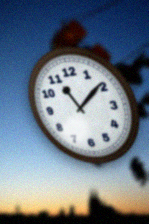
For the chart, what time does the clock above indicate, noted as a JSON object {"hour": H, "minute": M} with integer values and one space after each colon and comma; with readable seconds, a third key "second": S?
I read {"hour": 11, "minute": 9}
